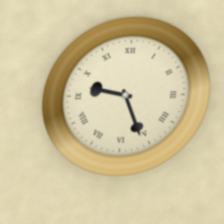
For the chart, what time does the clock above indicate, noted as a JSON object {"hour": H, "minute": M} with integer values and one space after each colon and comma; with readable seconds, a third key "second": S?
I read {"hour": 9, "minute": 26}
